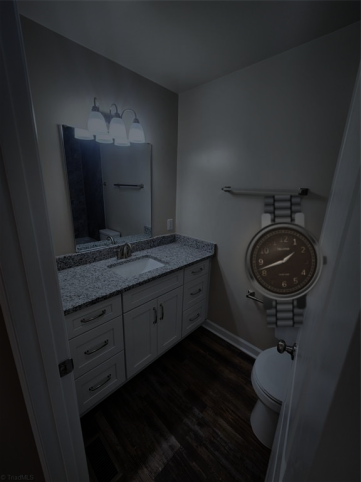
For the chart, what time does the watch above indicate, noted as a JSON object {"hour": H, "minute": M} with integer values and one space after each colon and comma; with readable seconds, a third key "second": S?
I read {"hour": 1, "minute": 42}
